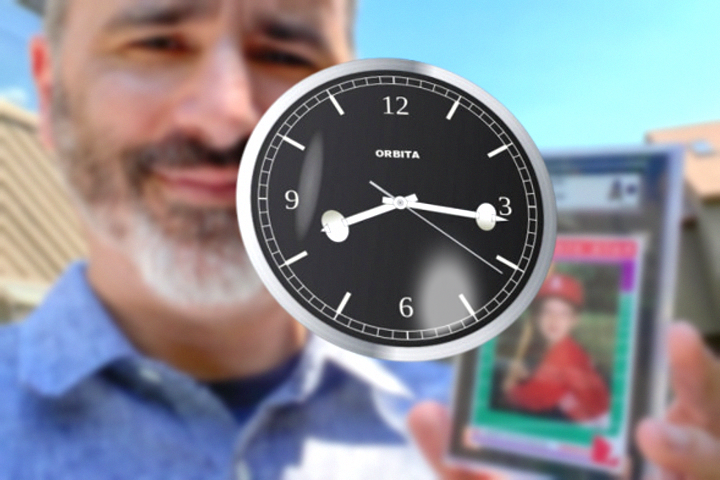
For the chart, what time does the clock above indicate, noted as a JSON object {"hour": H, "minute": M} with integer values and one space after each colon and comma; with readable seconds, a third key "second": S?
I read {"hour": 8, "minute": 16, "second": 21}
